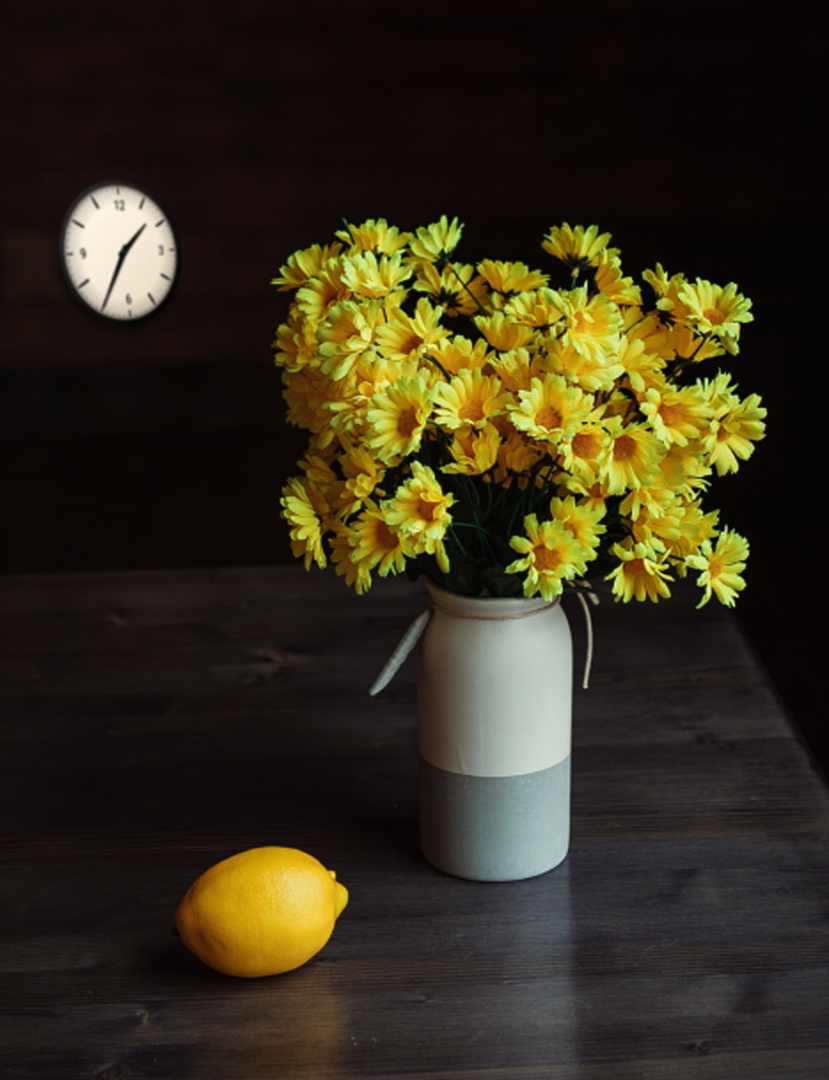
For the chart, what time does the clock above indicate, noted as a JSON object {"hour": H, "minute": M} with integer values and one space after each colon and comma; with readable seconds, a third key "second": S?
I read {"hour": 1, "minute": 35}
